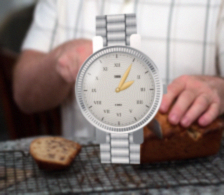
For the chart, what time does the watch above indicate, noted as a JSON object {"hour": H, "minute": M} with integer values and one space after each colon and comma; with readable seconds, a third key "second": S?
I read {"hour": 2, "minute": 5}
